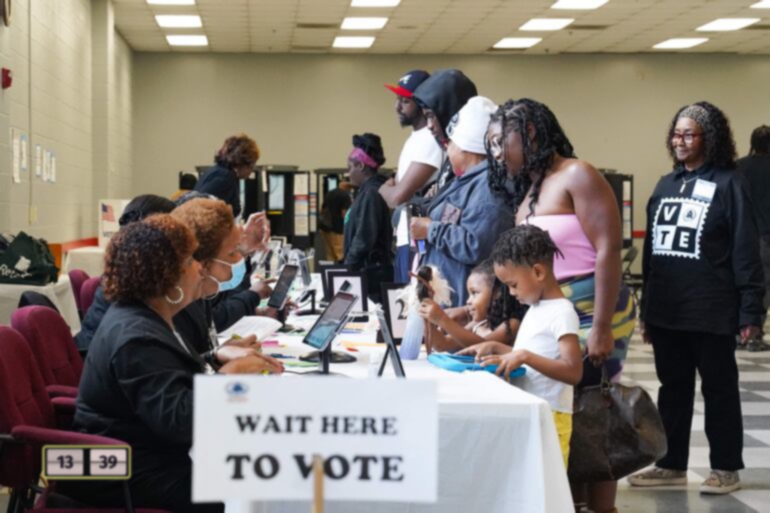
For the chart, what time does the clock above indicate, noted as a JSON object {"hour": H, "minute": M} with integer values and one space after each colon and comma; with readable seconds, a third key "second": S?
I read {"hour": 13, "minute": 39}
